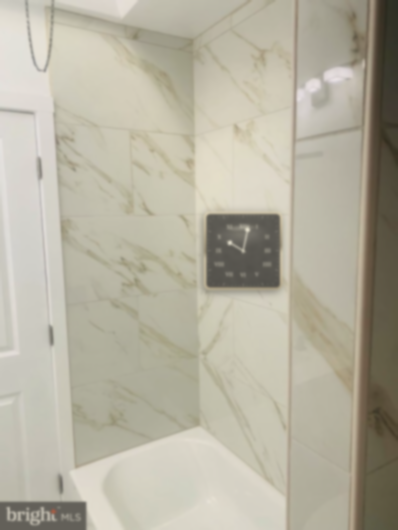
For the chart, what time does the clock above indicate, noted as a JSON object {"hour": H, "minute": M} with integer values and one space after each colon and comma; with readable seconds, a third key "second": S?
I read {"hour": 10, "minute": 2}
